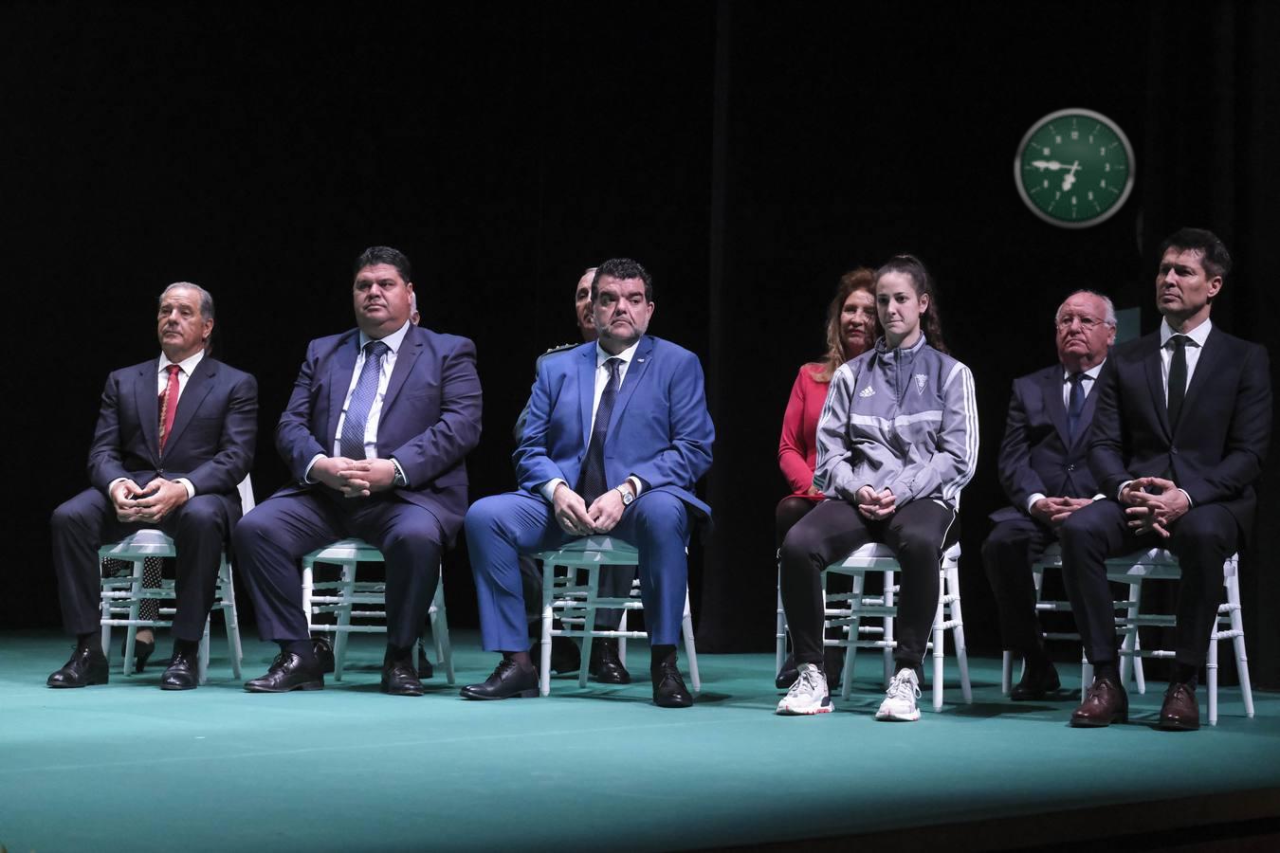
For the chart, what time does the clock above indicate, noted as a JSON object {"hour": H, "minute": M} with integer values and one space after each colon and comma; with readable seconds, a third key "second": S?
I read {"hour": 6, "minute": 46}
